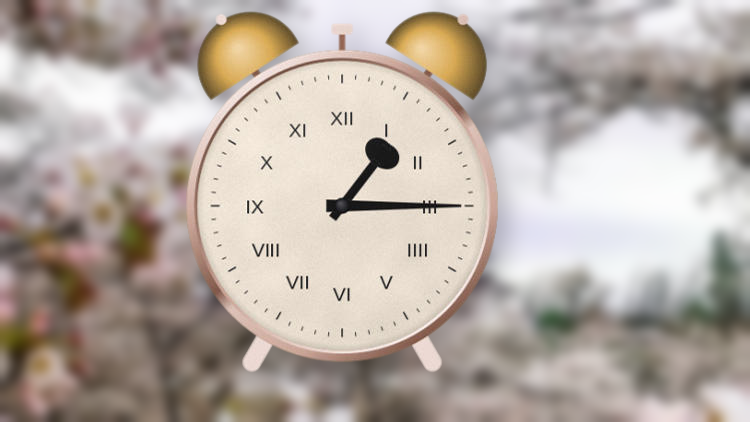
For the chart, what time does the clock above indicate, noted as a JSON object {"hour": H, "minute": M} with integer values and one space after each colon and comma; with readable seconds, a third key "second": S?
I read {"hour": 1, "minute": 15}
